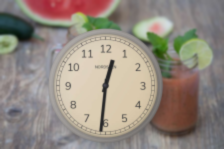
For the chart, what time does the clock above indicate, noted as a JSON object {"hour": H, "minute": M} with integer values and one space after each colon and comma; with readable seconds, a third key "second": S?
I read {"hour": 12, "minute": 31}
